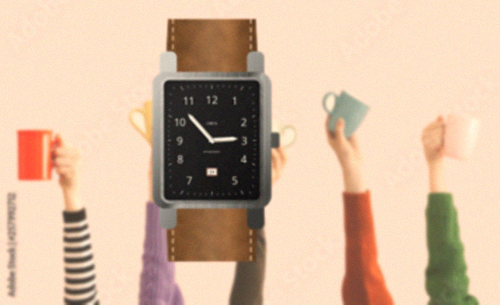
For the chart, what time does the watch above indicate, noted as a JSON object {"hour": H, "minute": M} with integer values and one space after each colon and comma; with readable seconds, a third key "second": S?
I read {"hour": 2, "minute": 53}
